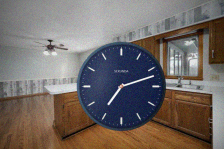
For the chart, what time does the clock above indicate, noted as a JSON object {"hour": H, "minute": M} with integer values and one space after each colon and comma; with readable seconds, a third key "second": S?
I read {"hour": 7, "minute": 12}
